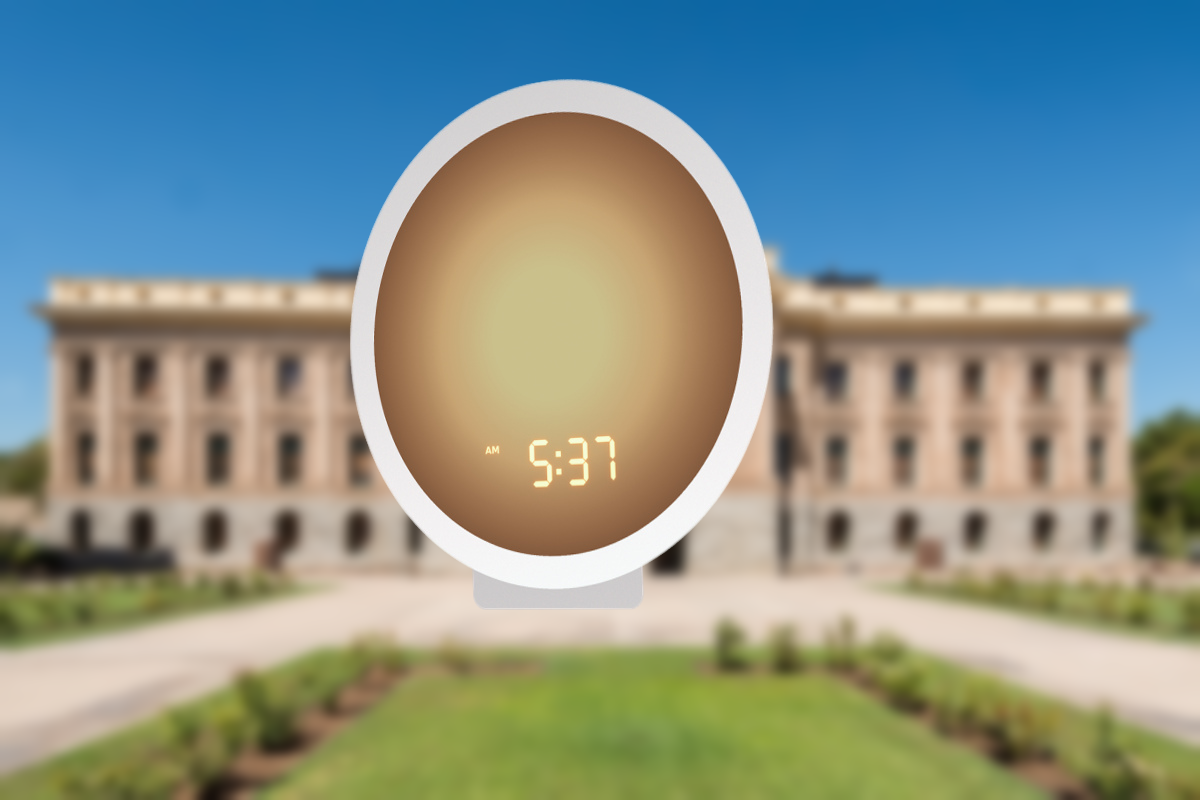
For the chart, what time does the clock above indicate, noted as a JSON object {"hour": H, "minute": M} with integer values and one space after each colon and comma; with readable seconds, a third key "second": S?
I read {"hour": 5, "minute": 37}
